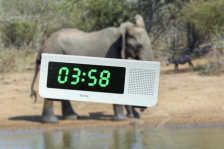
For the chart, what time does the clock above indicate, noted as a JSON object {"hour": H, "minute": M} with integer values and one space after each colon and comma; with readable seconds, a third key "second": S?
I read {"hour": 3, "minute": 58}
